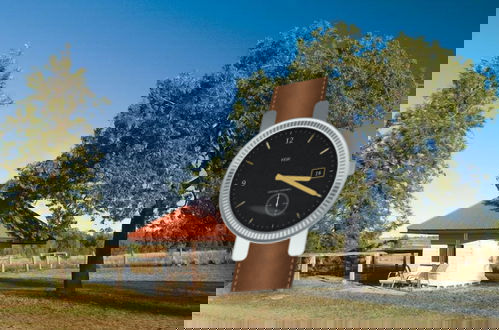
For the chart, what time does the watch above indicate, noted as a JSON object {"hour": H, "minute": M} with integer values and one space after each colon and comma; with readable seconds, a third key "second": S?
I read {"hour": 3, "minute": 20}
